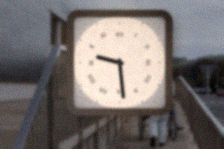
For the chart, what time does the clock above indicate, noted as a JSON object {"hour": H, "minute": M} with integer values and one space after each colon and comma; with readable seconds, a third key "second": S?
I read {"hour": 9, "minute": 29}
